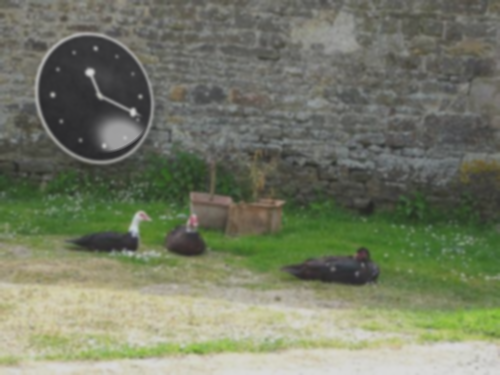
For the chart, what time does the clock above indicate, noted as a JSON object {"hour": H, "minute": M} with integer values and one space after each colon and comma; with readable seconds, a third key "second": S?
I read {"hour": 11, "minute": 19}
